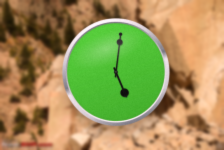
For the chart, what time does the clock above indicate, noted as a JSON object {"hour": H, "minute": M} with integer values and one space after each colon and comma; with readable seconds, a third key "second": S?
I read {"hour": 5, "minute": 0}
